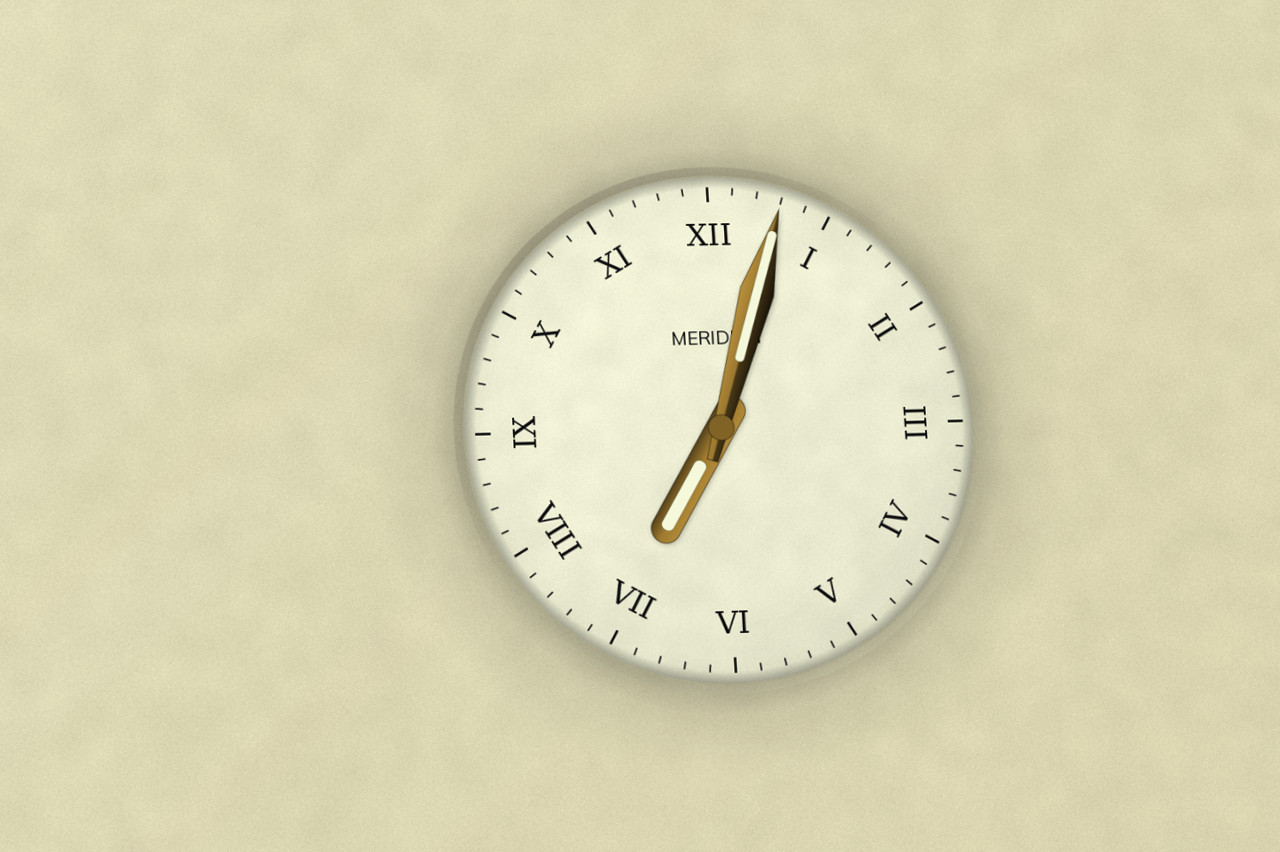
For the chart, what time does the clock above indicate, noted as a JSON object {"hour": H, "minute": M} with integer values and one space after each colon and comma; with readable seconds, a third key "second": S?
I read {"hour": 7, "minute": 3}
